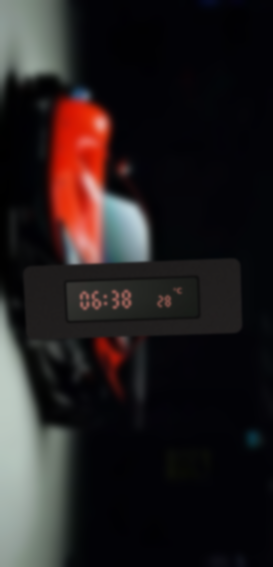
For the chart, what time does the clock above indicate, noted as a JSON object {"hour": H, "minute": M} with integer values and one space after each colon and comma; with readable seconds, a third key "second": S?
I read {"hour": 6, "minute": 38}
